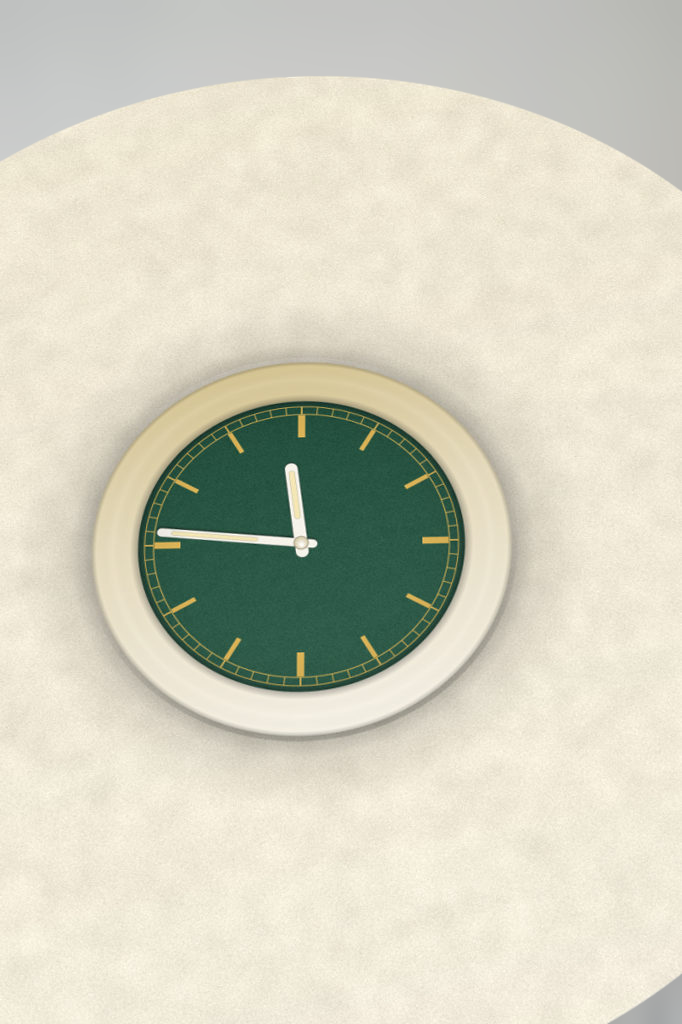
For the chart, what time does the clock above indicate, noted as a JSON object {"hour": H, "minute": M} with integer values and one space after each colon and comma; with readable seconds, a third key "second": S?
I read {"hour": 11, "minute": 46}
